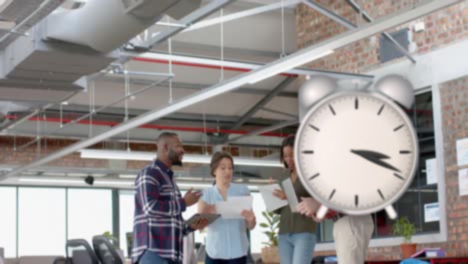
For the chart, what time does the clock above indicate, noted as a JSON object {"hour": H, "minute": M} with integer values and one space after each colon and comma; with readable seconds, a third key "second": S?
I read {"hour": 3, "minute": 19}
